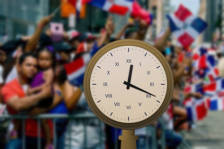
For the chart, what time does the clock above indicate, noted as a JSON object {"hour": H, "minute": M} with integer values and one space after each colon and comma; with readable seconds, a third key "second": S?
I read {"hour": 12, "minute": 19}
